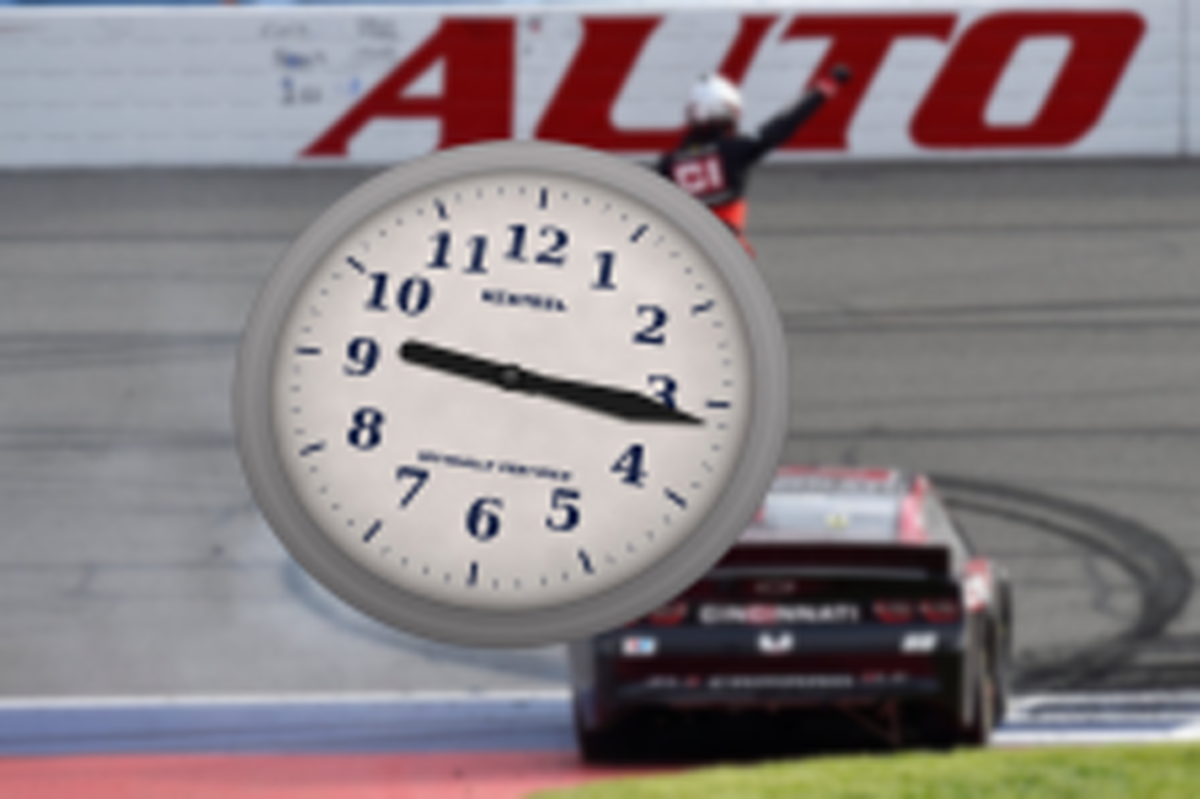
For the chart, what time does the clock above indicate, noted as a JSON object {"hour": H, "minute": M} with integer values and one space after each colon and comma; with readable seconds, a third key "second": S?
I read {"hour": 9, "minute": 16}
